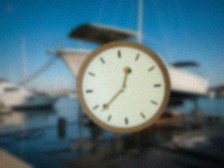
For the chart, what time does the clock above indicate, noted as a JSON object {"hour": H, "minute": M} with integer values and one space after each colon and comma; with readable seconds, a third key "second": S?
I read {"hour": 12, "minute": 38}
